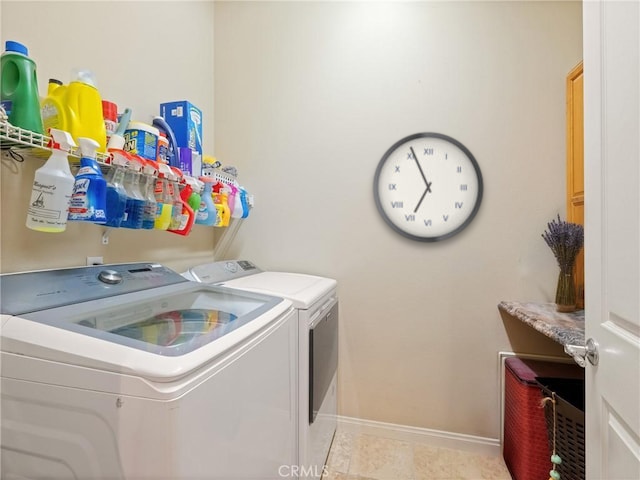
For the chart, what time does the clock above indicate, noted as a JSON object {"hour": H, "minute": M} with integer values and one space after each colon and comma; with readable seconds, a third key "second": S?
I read {"hour": 6, "minute": 56}
